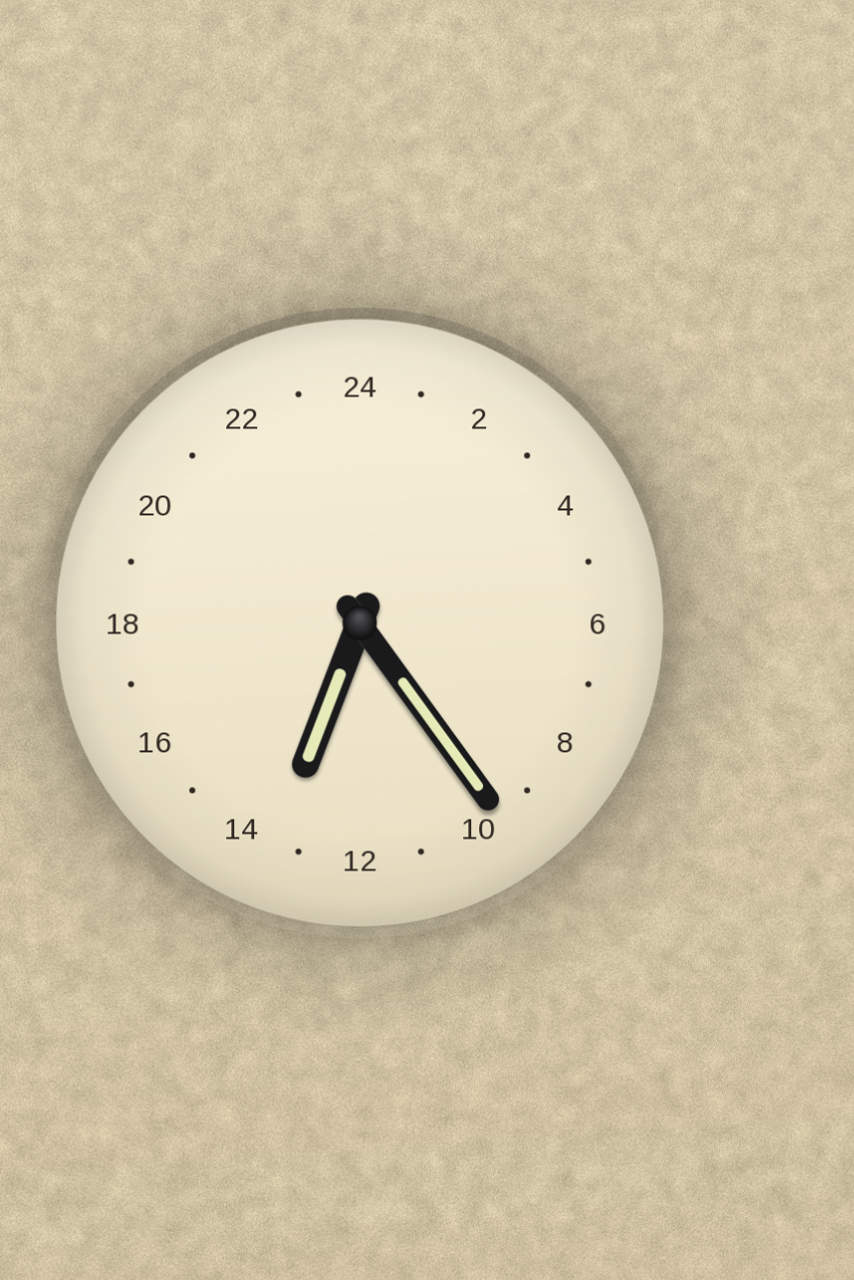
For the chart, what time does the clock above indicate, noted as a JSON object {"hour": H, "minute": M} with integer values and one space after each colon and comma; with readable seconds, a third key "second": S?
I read {"hour": 13, "minute": 24}
